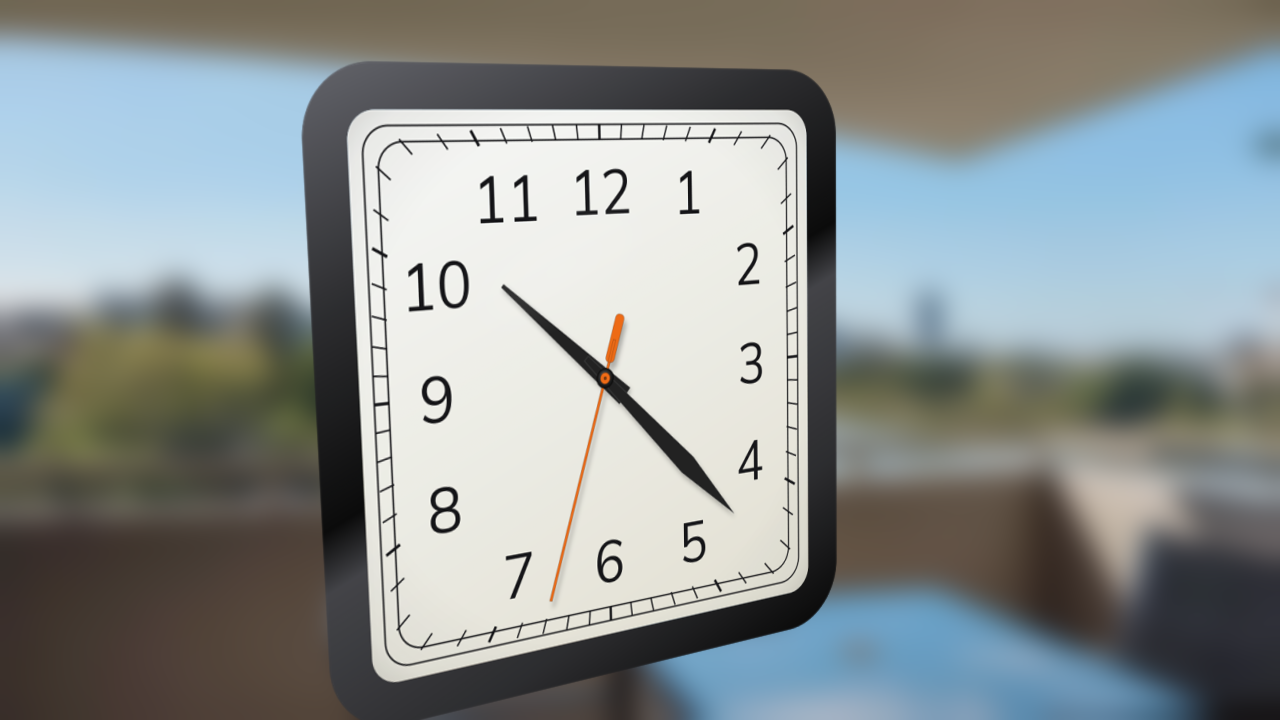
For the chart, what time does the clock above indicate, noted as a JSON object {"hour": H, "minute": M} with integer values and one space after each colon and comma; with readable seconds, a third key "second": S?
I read {"hour": 10, "minute": 22, "second": 33}
